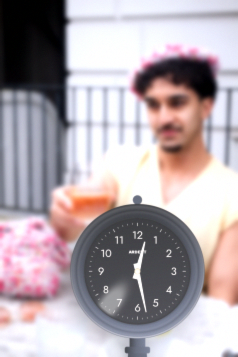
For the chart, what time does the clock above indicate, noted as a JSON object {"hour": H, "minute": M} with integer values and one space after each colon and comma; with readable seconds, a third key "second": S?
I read {"hour": 12, "minute": 28}
